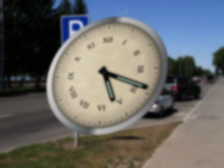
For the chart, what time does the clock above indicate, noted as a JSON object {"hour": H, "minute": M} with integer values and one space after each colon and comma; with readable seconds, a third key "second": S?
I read {"hour": 5, "minute": 19}
